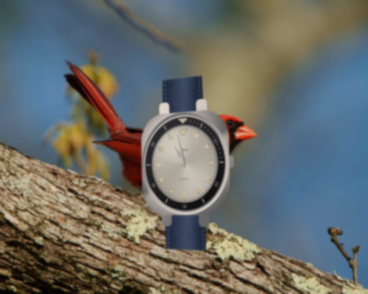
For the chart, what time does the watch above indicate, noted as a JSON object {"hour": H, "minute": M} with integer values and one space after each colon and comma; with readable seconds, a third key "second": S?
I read {"hour": 10, "minute": 58}
